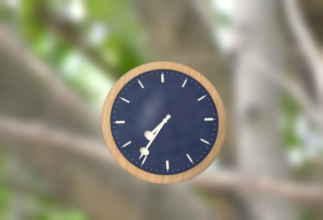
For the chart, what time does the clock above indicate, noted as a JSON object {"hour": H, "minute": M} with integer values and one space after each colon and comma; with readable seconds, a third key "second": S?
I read {"hour": 7, "minute": 36}
